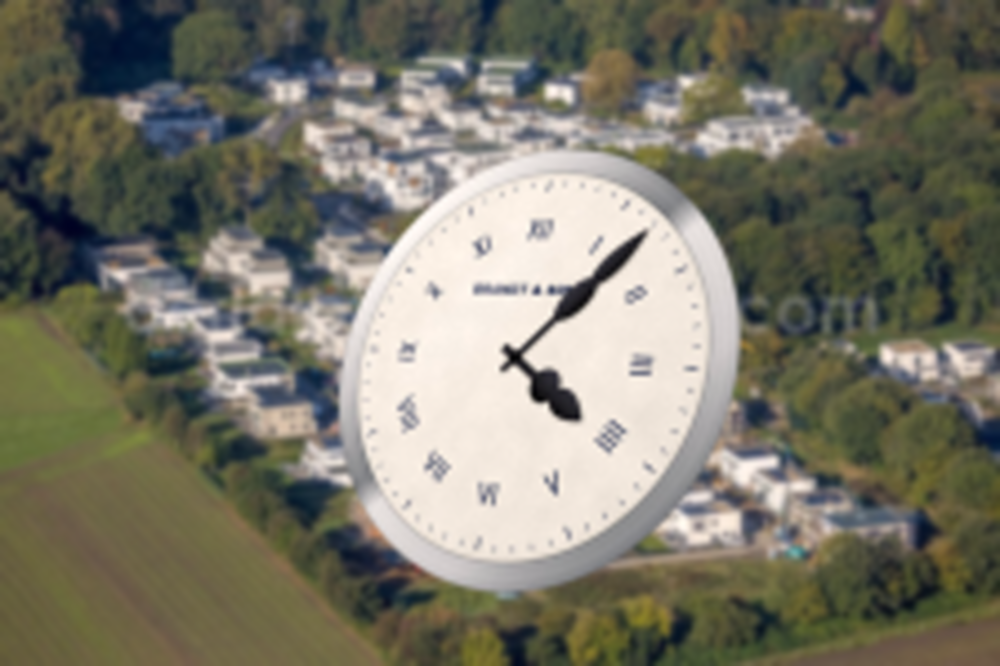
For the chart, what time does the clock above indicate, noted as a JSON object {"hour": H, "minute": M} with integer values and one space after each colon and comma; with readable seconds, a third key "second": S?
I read {"hour": 4, "minute": 7}
